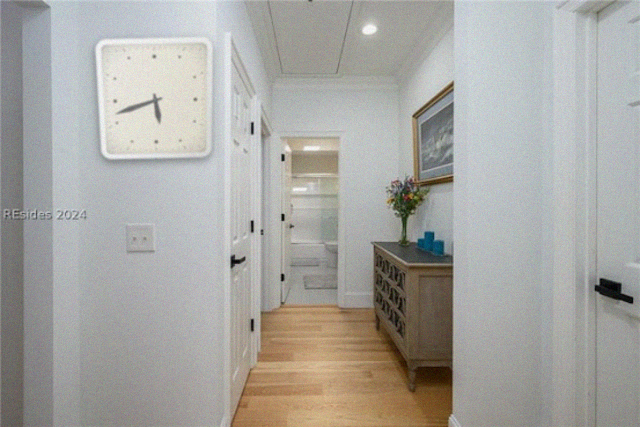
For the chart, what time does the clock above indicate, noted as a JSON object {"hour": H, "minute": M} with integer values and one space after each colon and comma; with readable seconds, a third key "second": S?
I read {"hour": 5, "minute": 42}
